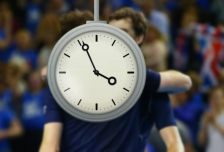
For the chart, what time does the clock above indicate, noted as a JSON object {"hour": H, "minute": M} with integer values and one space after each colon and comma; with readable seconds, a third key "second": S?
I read {"hour": 3, "minute": 56}
